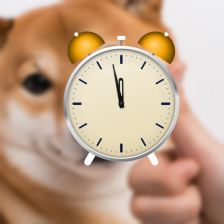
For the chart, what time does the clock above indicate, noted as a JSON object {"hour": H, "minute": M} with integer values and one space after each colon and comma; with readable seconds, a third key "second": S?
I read {"hour": 11, "minute": 58}
